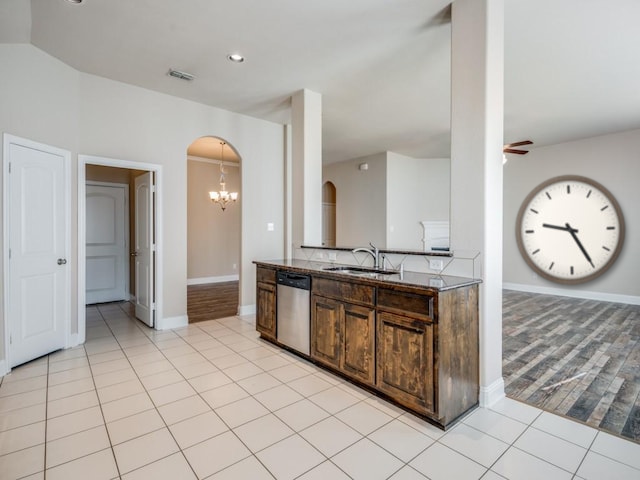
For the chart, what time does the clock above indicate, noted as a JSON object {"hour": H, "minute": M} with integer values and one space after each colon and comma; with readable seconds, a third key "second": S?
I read {"hour": 9, "minute": 25}
